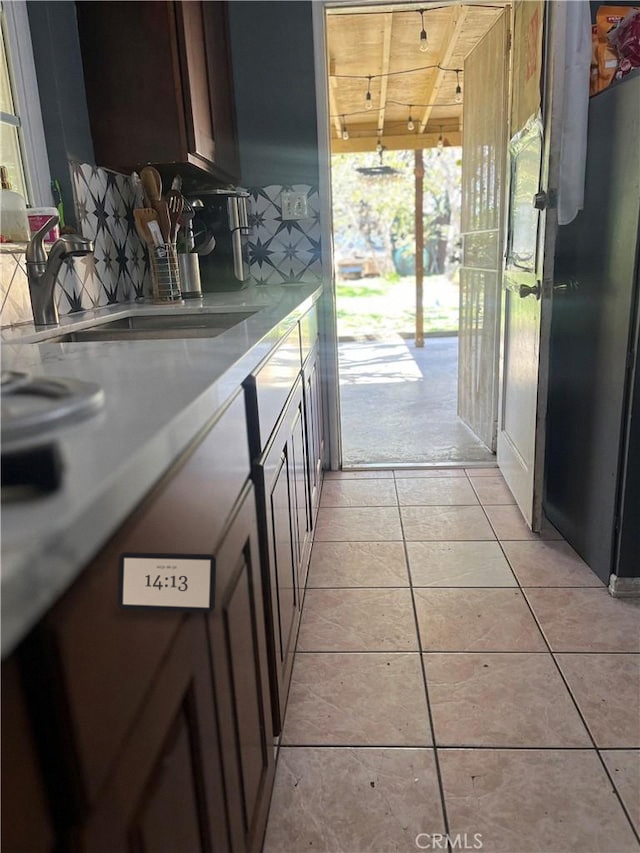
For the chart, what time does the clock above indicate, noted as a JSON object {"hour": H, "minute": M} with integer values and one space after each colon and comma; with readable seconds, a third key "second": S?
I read {"hour": 14, "minute": 13}
